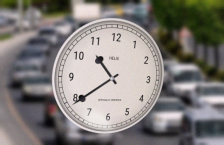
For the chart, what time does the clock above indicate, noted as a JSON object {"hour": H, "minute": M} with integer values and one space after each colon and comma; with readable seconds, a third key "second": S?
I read {"hour": 10, "minute": 39}
